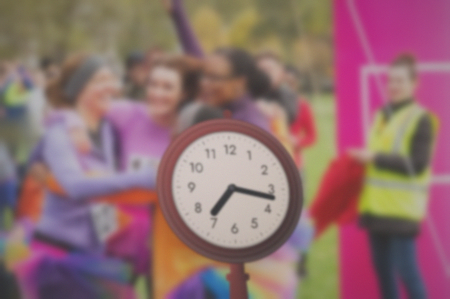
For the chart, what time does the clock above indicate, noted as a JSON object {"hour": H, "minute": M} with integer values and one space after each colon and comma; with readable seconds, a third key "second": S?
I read {"hour": 7, "minute": 17}
